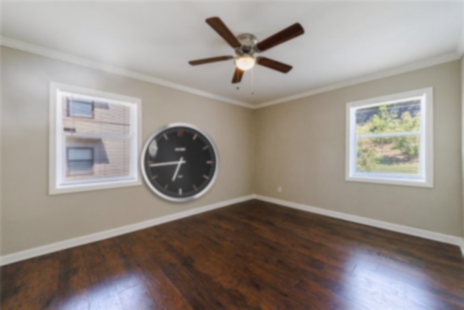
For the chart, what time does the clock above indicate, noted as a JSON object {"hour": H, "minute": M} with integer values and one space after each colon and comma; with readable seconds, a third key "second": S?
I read {"hour": 6, "minute": 44}
